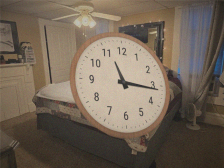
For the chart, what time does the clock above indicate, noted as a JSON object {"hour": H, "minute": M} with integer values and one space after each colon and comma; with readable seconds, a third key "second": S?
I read {"hour": 11, "minute": 16}
